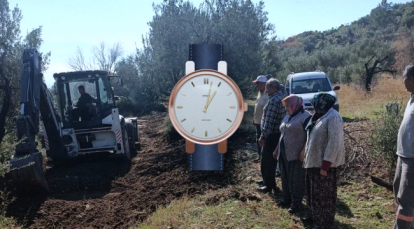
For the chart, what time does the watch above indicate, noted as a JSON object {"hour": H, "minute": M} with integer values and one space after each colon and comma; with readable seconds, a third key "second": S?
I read {"hour": 1, "minute": 2}
